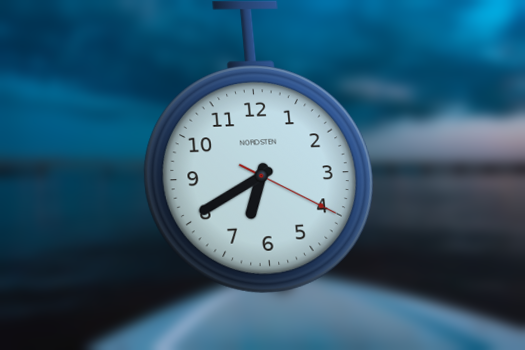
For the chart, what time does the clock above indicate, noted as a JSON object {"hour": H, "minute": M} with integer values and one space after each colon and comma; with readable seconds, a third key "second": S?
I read {"hour": 6, "minute": 40, "second": 20}
